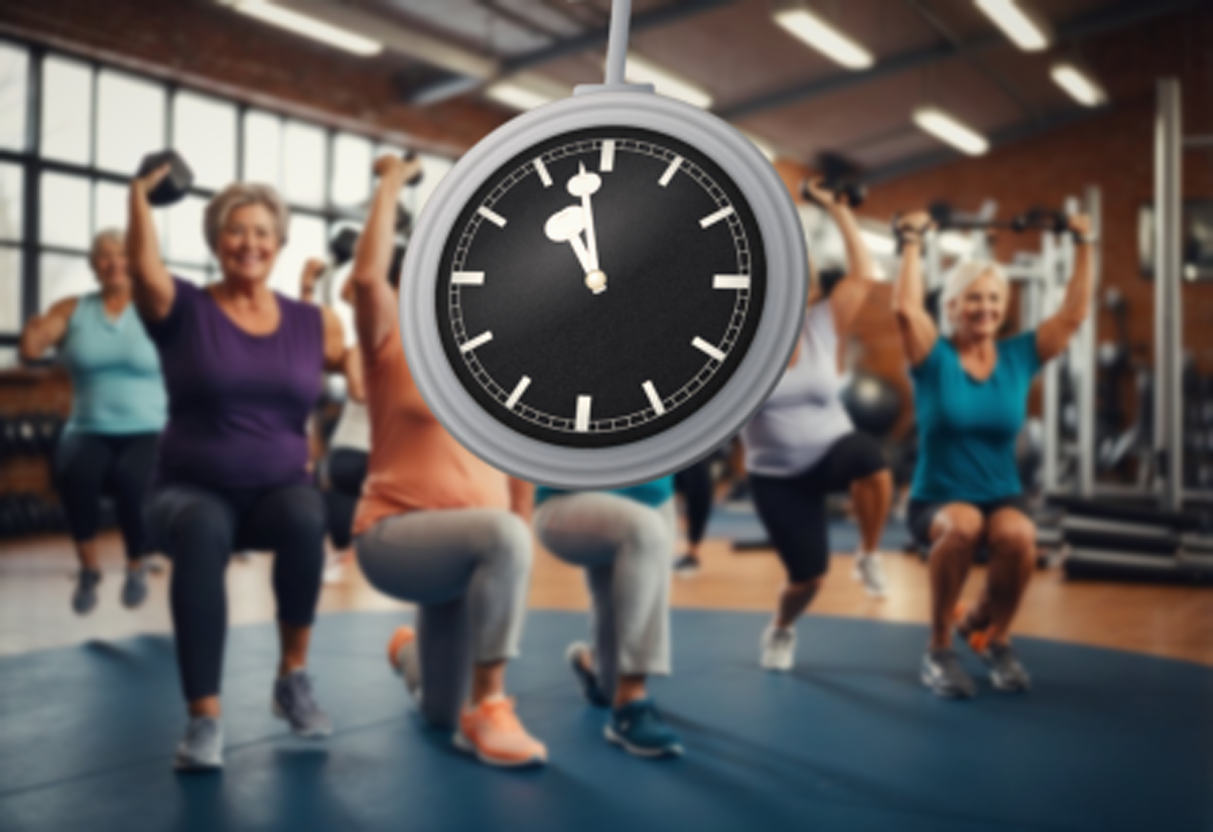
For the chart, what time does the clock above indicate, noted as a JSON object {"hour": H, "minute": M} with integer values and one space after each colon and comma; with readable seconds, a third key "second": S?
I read {"hour": 10, "minute": 58}
